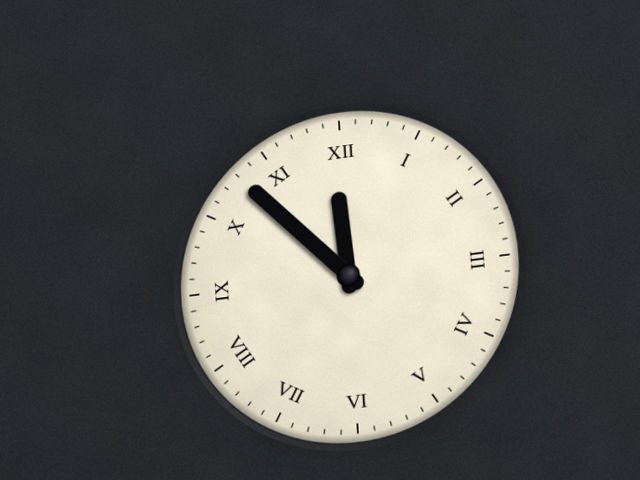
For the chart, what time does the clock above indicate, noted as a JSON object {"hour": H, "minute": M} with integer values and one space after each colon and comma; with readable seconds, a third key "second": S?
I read {"hour": 11, "minute": 53}
